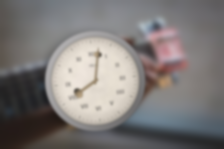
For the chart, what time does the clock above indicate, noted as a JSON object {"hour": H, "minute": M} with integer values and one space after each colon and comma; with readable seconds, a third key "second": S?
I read {"hour": 8, "minute": 2}
